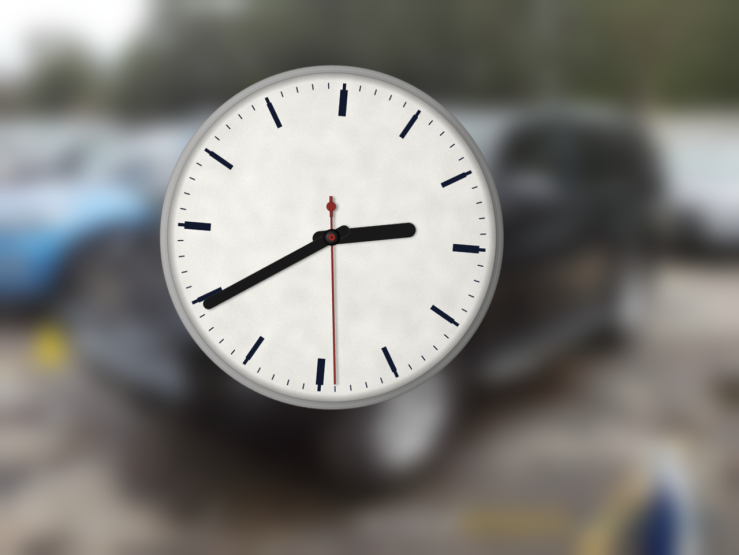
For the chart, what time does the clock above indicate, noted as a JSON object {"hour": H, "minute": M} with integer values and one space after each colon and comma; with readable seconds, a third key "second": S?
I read {"hour": 2, "minute": 39, "second": 29}
